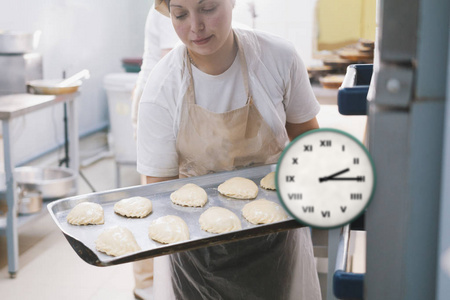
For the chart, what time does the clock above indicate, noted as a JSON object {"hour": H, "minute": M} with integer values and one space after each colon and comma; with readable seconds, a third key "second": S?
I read {"hour": 2, "minute": 15}
